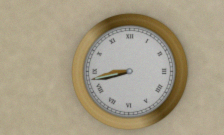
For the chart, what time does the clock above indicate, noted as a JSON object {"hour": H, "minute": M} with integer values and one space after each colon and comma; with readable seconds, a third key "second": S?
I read {"hour": 8, "minute": 43}
